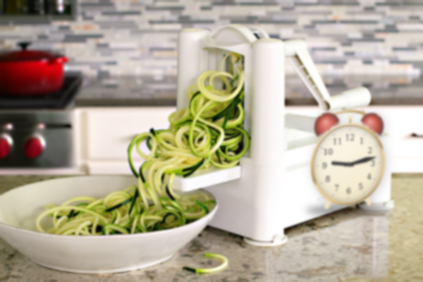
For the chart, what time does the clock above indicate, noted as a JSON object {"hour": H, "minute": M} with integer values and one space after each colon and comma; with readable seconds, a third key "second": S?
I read {"hour": 9, "minute": 13}
